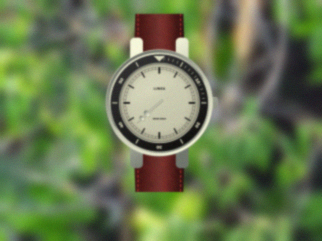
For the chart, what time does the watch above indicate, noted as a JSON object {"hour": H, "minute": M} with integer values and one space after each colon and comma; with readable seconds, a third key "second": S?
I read {"hour": 7, "minute": 38}
